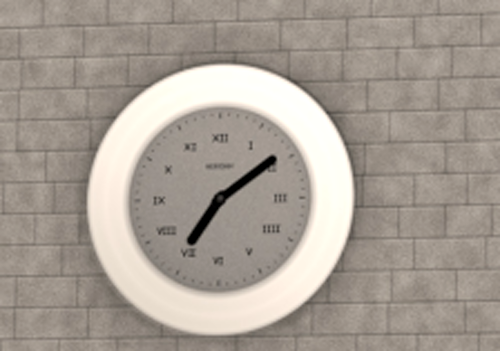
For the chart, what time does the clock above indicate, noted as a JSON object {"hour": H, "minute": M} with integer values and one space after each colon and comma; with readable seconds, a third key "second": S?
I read {"hour": 7, "minute": 9}
